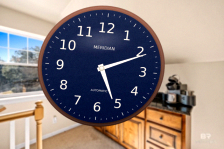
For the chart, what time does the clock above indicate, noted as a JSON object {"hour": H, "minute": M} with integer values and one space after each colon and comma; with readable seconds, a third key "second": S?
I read {"hour": 5, "minute": 11}
